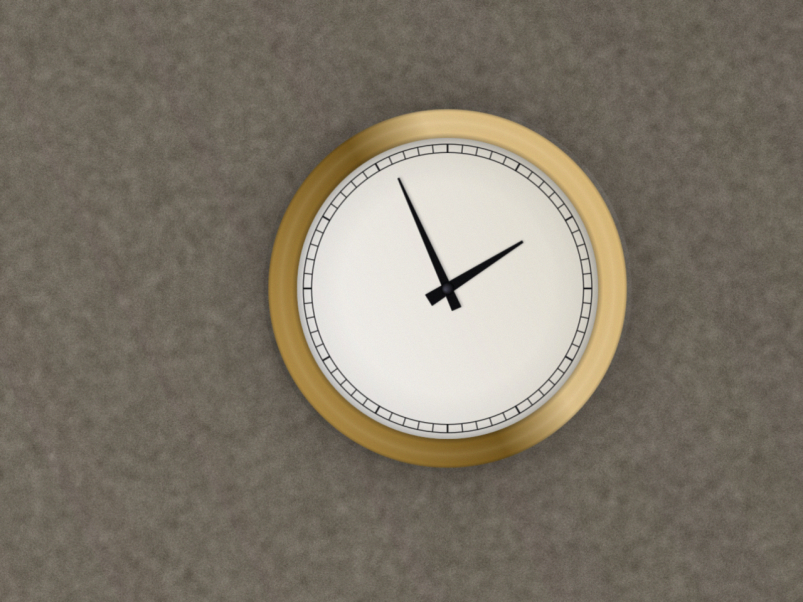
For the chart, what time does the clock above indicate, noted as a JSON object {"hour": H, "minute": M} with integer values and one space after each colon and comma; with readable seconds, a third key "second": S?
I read {"hour": 1, "minute": 56}
